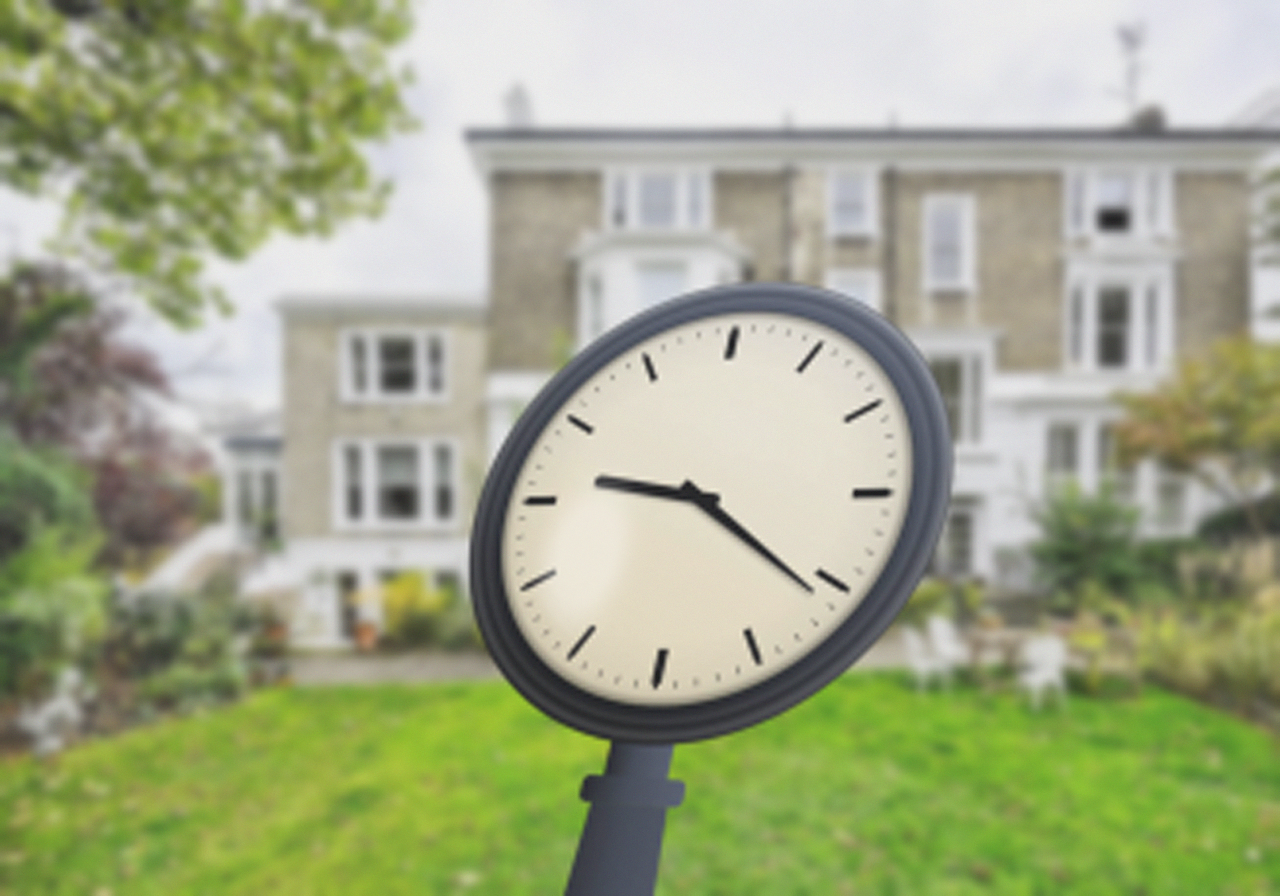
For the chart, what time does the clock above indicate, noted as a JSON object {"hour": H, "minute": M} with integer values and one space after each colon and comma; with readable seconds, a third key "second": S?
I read {"hour": 9, "minute": 21}
